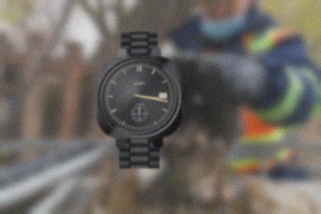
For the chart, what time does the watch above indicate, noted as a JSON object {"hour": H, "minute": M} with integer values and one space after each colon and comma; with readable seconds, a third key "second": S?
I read {"hour": 3, "minute": 17}
